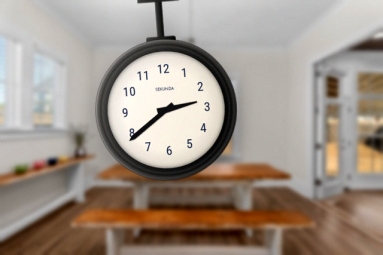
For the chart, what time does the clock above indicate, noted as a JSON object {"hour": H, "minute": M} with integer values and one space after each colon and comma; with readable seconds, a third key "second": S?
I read {"hour": 2, "minute": 39}
